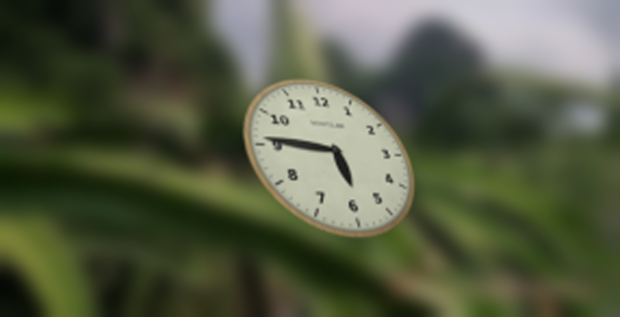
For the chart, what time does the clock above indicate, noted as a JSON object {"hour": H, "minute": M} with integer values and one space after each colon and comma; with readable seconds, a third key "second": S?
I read {"hour": 5, "minute": 46}
